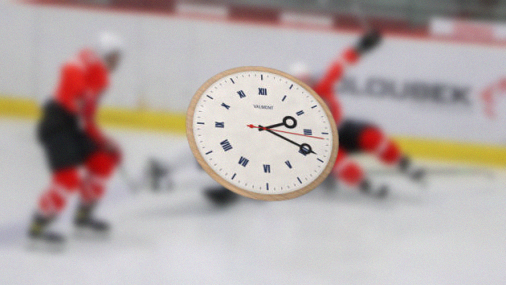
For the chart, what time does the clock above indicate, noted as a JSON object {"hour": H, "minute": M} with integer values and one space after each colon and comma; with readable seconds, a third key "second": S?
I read {"hour": 2, "minute": 19, "second": 16}
